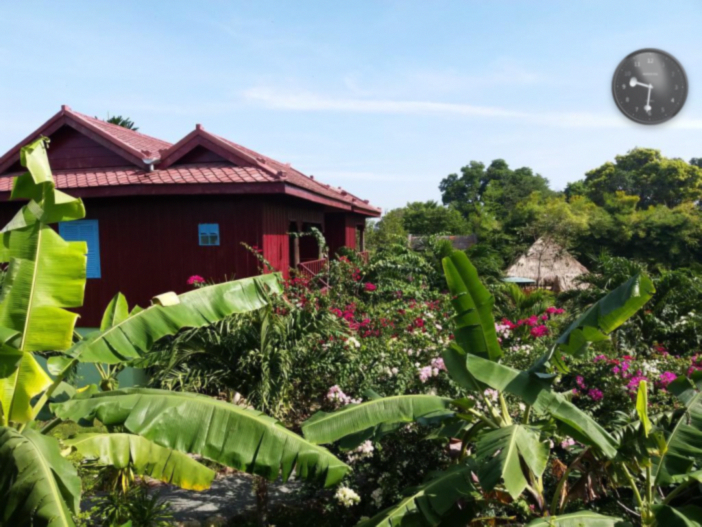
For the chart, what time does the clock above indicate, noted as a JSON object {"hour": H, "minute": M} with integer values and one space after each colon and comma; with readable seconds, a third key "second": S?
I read {"hour": 9, "minute": 31}
